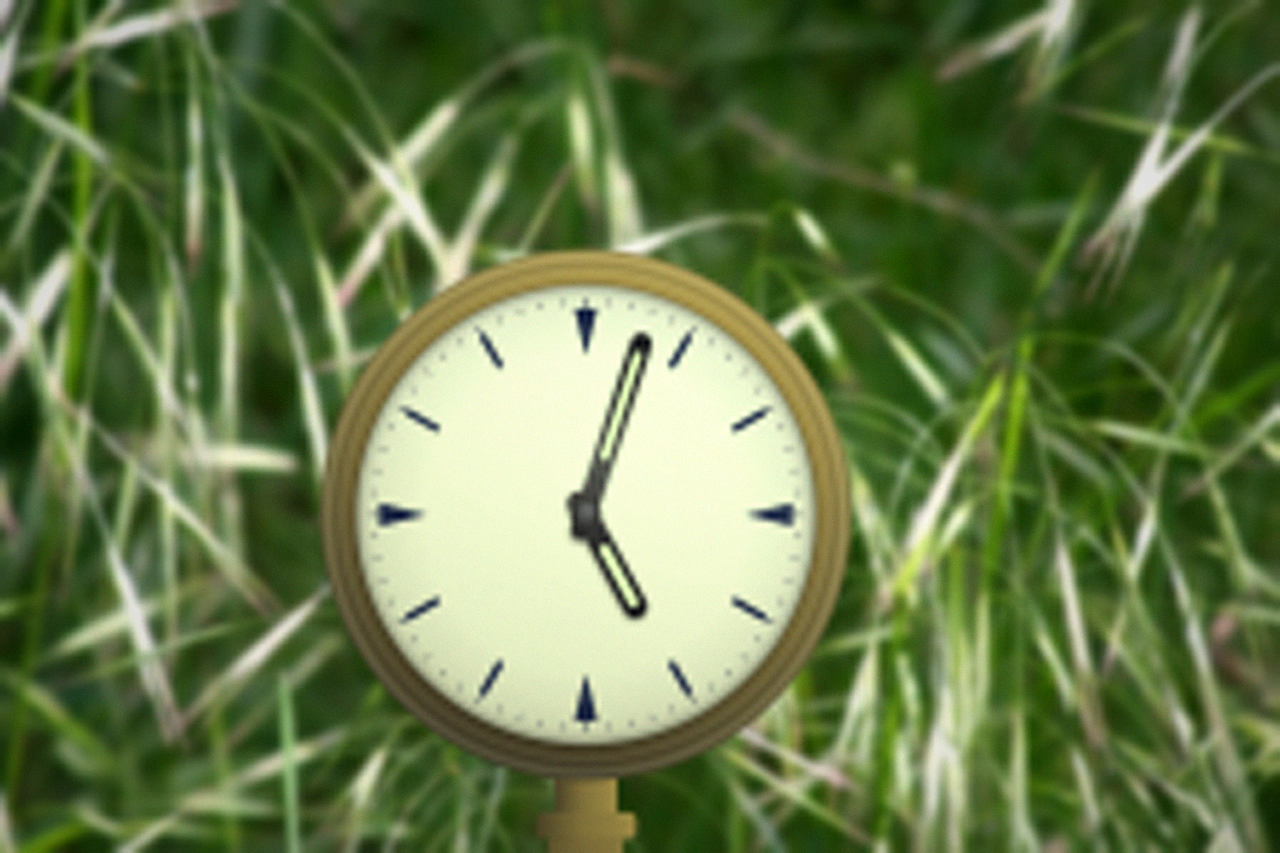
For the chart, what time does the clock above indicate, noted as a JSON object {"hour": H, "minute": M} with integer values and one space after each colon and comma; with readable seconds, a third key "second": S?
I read {"hour": 5, "minute": 3}
